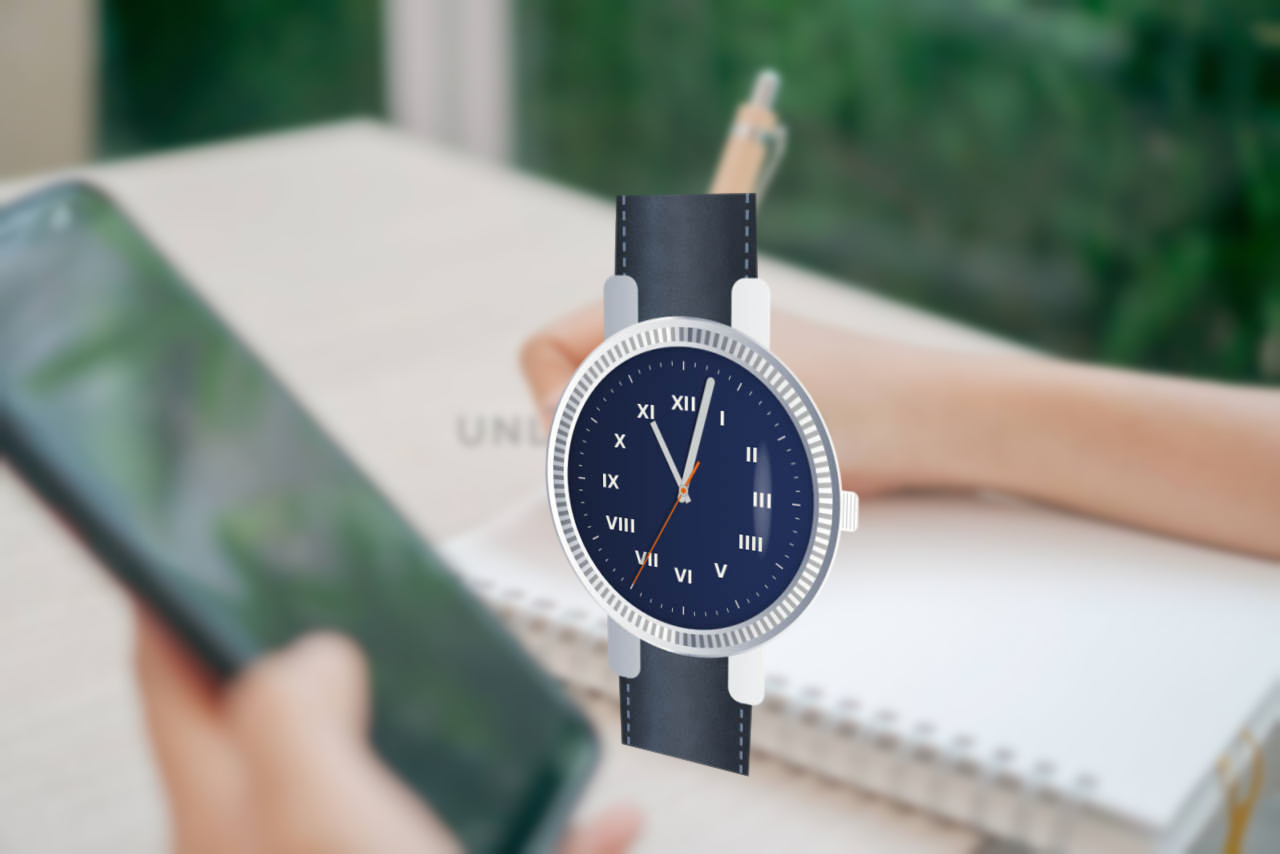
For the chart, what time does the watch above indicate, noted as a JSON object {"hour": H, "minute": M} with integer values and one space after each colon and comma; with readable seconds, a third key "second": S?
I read {"hour": 11, "minute": 2, "second": 35}
